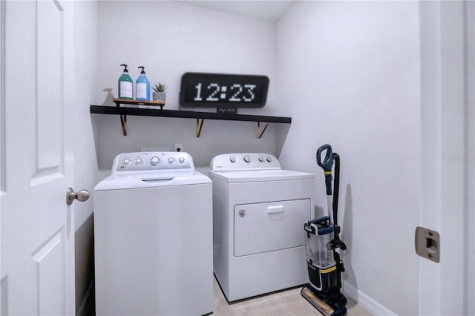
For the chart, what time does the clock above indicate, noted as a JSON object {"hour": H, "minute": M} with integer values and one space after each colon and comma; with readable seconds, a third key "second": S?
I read {"hour": 12, "minute": 23}
